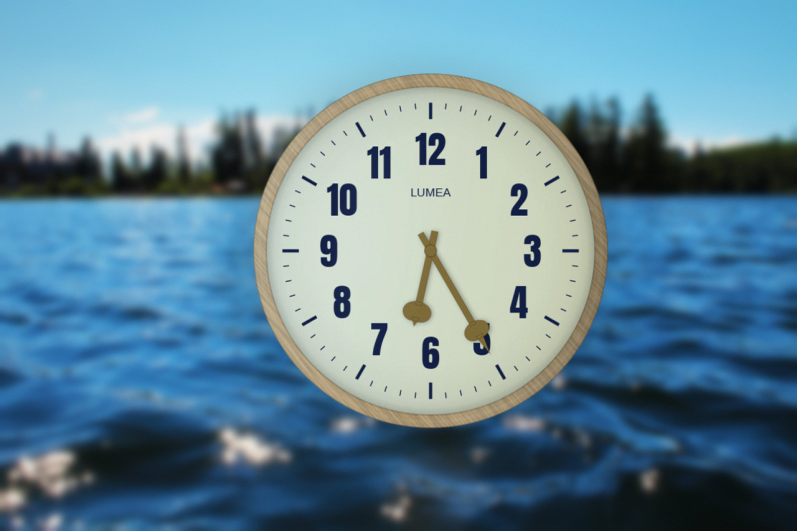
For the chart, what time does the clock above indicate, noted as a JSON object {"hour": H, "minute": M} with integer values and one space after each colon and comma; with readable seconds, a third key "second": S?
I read {"hour": 6, "minute": 25}
